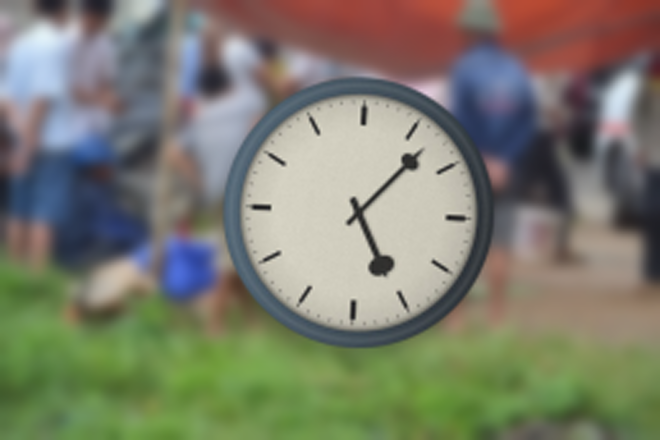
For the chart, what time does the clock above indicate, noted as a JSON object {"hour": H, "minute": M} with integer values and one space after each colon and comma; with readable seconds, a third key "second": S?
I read {"hour": 5, "minute": 7}
